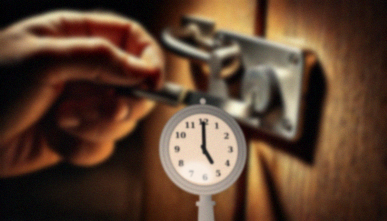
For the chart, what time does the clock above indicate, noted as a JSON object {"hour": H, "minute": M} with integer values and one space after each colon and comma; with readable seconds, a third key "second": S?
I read {"hour": 5, "minute": 0}
